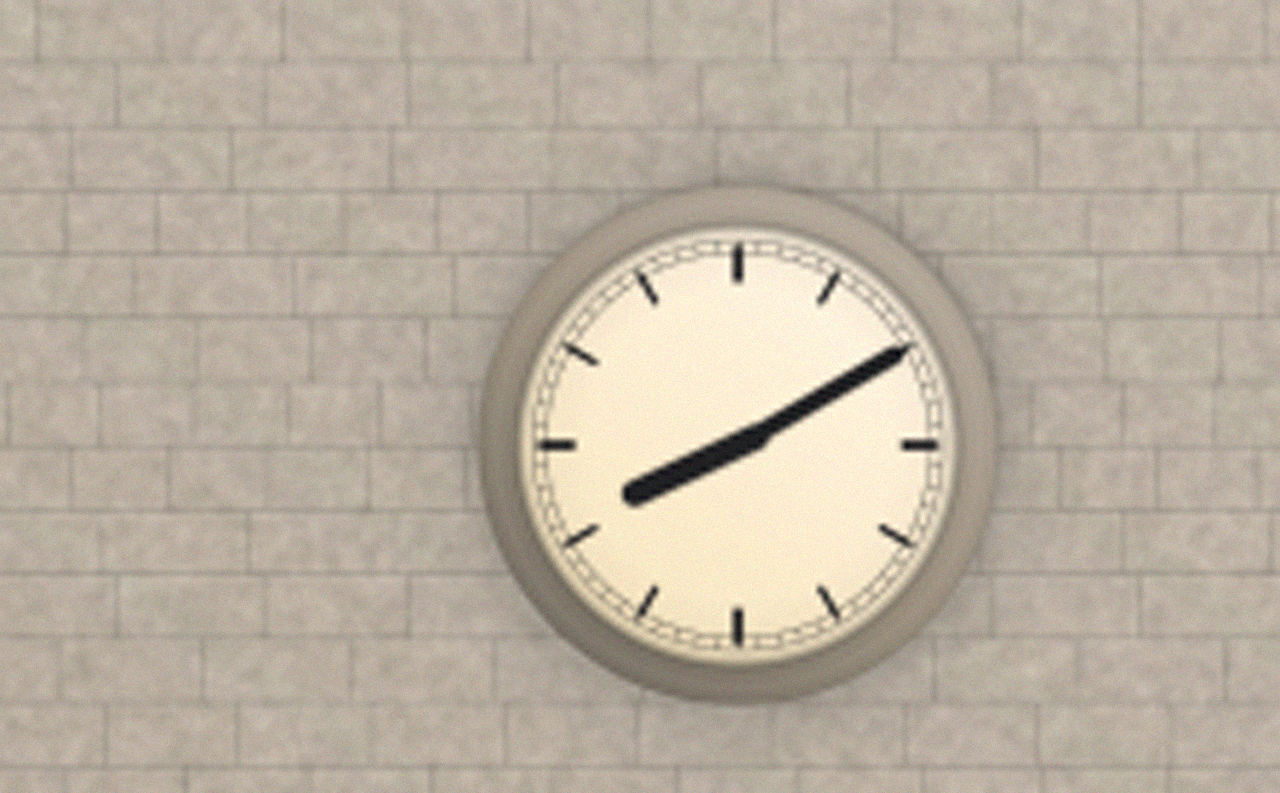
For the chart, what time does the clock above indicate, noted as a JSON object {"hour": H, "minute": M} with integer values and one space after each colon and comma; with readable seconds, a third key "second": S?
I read {"hour": 8, "minute": 10}
